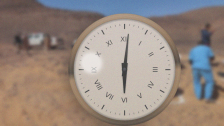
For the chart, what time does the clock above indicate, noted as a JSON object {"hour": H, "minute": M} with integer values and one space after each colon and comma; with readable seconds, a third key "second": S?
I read {"hour": 6, "minute": 1}
